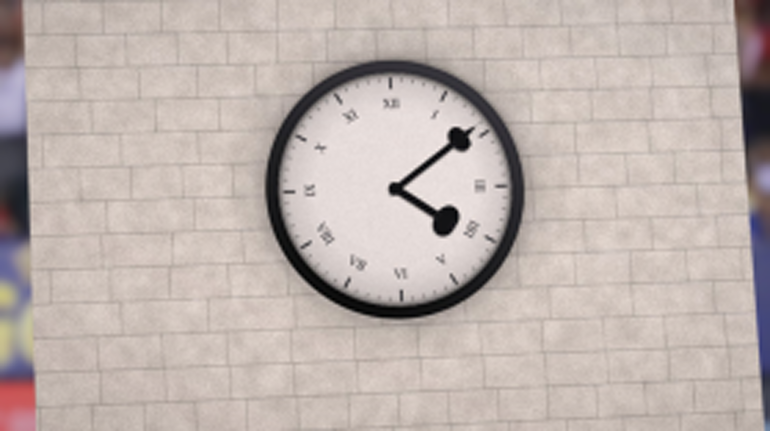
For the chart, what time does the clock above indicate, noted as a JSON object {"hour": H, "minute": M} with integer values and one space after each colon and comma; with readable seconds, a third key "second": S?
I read {"hour": 4, "minute": 9}
